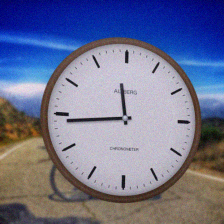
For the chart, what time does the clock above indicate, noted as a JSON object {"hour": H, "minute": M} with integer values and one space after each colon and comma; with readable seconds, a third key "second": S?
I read {"hour": 11, "minute": 44}
